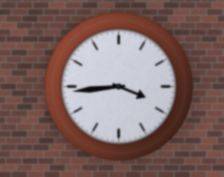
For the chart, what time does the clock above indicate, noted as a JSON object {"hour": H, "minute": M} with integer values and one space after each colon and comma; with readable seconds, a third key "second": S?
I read {"hour": 3, "minute": 44}
